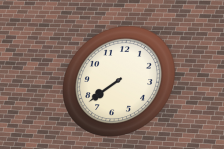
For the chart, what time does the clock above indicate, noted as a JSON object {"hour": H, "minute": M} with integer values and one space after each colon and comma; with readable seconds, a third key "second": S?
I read {"hour": 7, "minute": 38}
